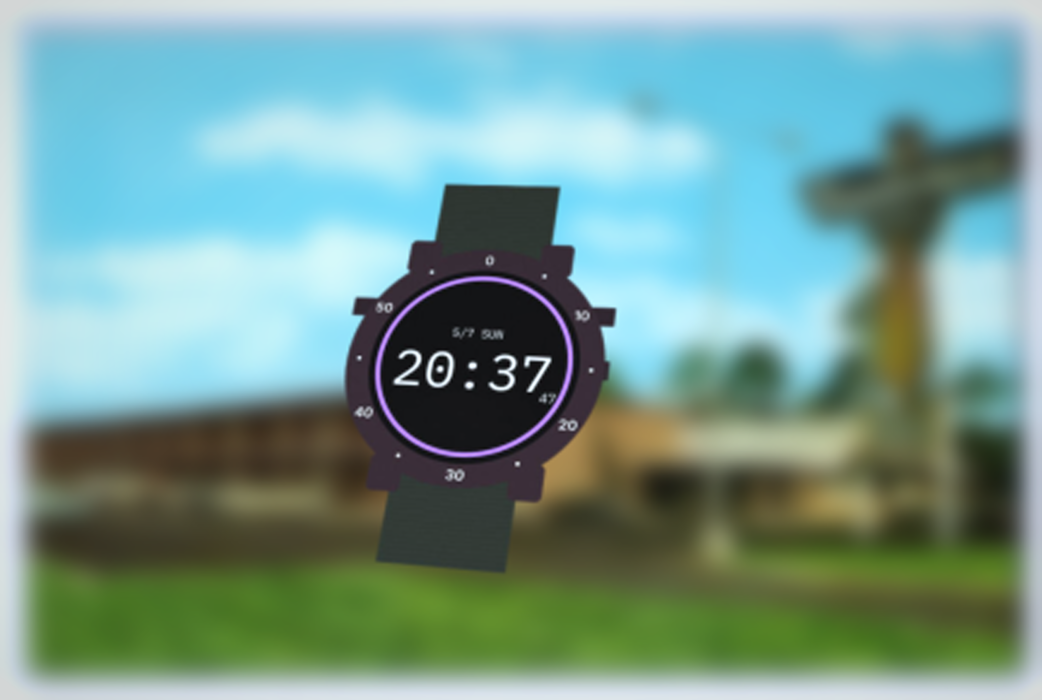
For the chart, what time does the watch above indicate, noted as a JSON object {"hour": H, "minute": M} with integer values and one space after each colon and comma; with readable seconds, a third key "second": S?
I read {"hour": 20, "minute": 37}
